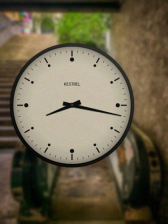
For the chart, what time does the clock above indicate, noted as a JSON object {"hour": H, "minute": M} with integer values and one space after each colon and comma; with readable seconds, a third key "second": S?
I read {"hour": 8, "minute": 17}
